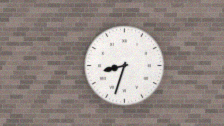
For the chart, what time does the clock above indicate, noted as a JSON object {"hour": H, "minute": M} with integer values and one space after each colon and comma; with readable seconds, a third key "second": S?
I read {"hour": 8, "minute": 33}
